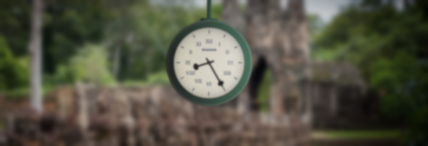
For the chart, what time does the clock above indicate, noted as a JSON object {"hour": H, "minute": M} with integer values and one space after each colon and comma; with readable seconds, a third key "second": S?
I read {"hour": 8, "minute": 25}
